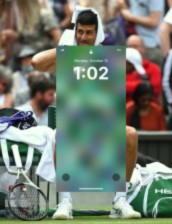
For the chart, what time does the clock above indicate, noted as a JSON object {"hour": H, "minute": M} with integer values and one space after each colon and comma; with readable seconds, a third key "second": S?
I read {"hour": 1, "minute": 2}
